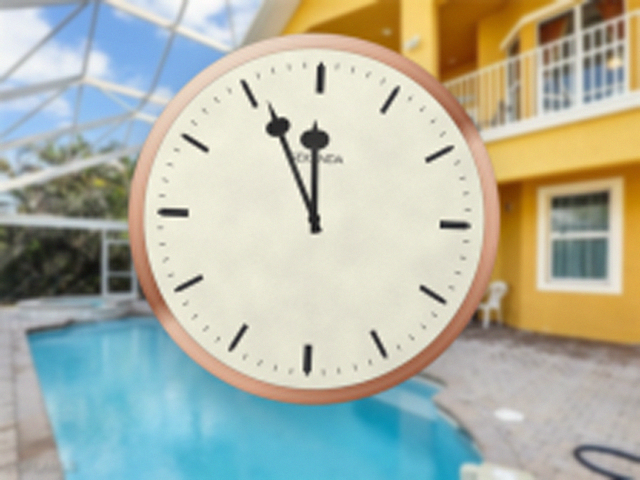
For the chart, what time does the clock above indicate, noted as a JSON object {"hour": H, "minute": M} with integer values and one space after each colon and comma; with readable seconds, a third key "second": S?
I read {"hour": 11, "minute": 56}
